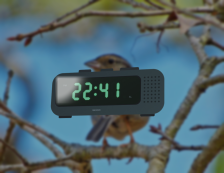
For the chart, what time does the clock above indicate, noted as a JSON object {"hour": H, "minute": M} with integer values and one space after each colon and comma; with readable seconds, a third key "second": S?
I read {"hour": 22, "minute": 41}
